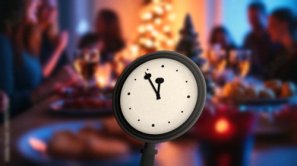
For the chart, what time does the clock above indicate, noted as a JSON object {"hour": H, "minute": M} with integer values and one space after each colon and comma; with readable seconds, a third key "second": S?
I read {"hour": 11, "minute": 54}
